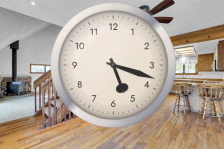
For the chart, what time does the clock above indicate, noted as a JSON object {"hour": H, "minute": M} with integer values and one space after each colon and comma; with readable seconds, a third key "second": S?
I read {"hour": 5, "minute": 18}
